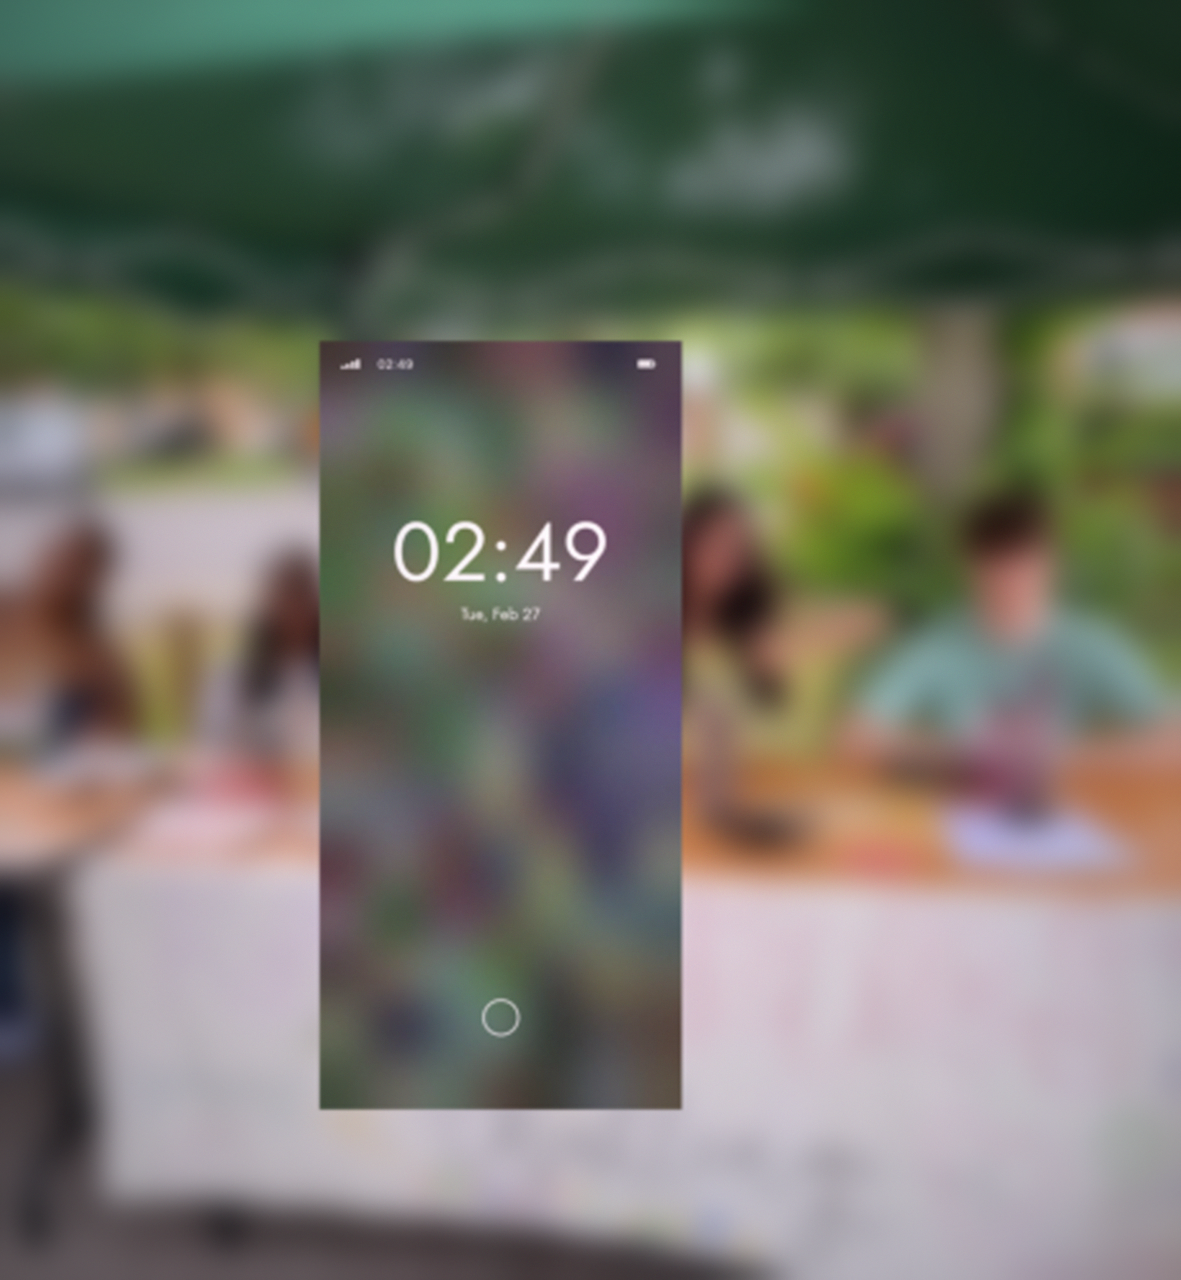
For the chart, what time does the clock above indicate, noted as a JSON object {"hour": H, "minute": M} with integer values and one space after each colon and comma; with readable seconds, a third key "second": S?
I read {"hour": 2, "minute": 49}
